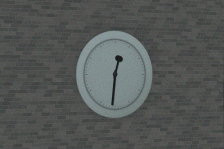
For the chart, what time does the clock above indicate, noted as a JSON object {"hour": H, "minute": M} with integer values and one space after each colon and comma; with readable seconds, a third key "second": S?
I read {"hour": 12, "minute": 31}
